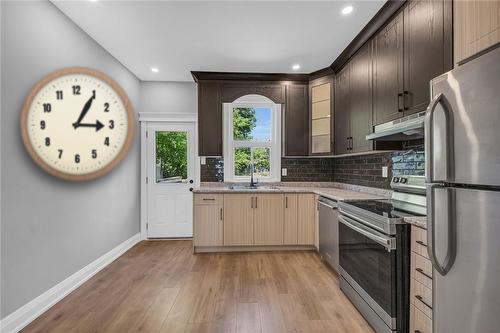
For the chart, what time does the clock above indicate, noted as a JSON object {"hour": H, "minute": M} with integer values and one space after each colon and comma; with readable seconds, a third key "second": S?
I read {"hour": 3, "minute": 5}
